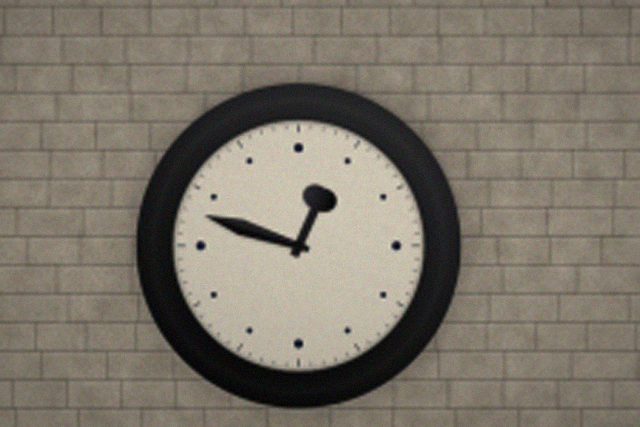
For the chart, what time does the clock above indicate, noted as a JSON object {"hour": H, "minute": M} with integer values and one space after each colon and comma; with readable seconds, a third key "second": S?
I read {"hour": 12, "minute": 48}
